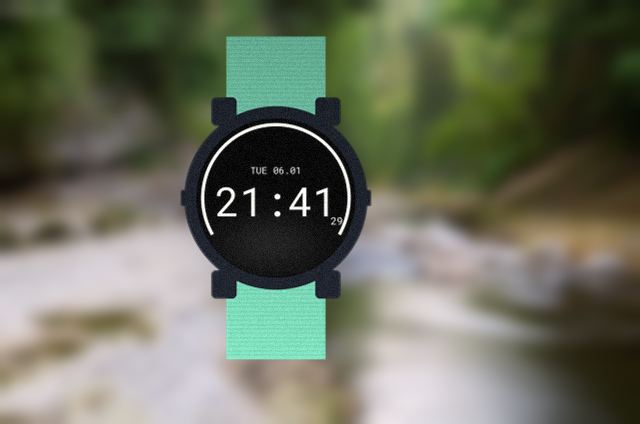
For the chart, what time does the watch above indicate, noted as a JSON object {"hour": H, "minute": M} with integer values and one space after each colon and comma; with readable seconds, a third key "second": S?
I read {"hour": 21, "minute": 41, "second": 29}
